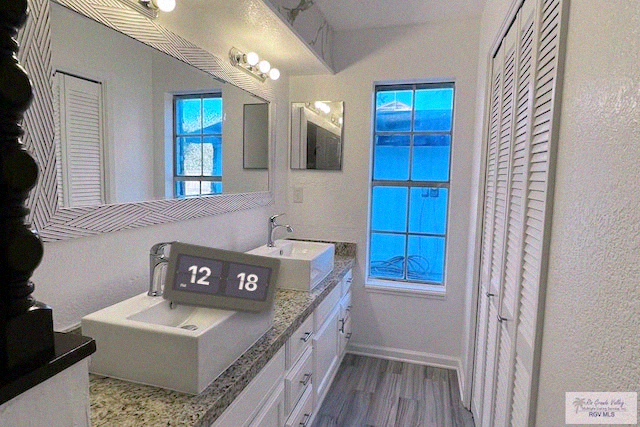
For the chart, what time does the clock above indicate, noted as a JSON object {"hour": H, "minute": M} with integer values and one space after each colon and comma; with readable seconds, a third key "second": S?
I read {"hour": 12, "minute": 18}
